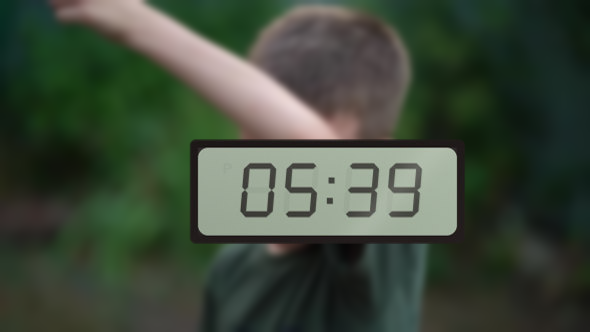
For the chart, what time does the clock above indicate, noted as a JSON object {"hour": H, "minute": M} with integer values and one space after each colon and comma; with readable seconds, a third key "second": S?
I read {"hour": 5, "minute": 39}
